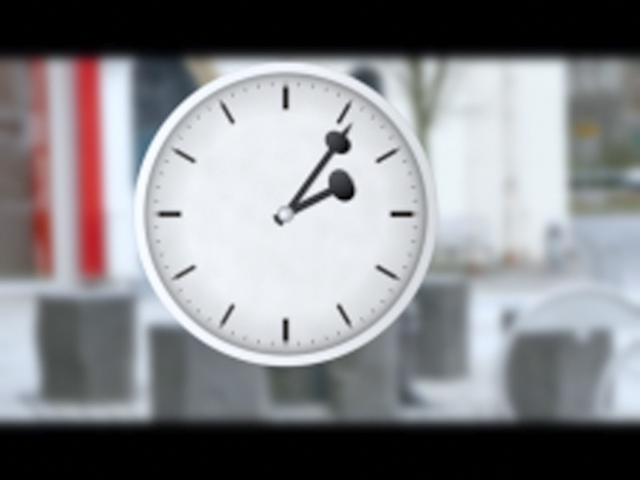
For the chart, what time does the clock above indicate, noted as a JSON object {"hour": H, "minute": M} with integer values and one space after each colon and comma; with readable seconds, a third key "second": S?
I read {"hour": 2, "minute": 6}
